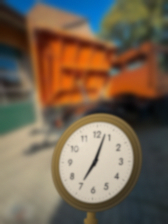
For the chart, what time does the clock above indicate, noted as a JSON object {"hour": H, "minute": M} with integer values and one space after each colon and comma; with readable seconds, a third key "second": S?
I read {"hour": 7, "minute": 3}
